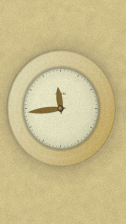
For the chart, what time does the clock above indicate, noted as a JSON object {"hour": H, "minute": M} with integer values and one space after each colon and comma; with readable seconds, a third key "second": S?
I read {"hour": 11, "minute": 44}
